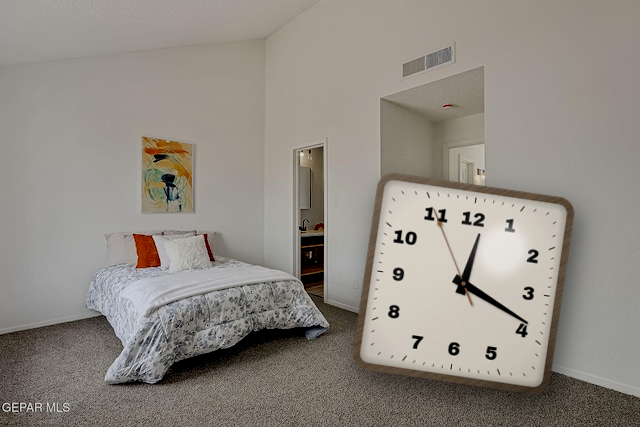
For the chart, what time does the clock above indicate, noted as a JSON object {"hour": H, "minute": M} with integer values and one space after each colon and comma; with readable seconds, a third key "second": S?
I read {"hour": 12, "minute": 18, "second": 55}
